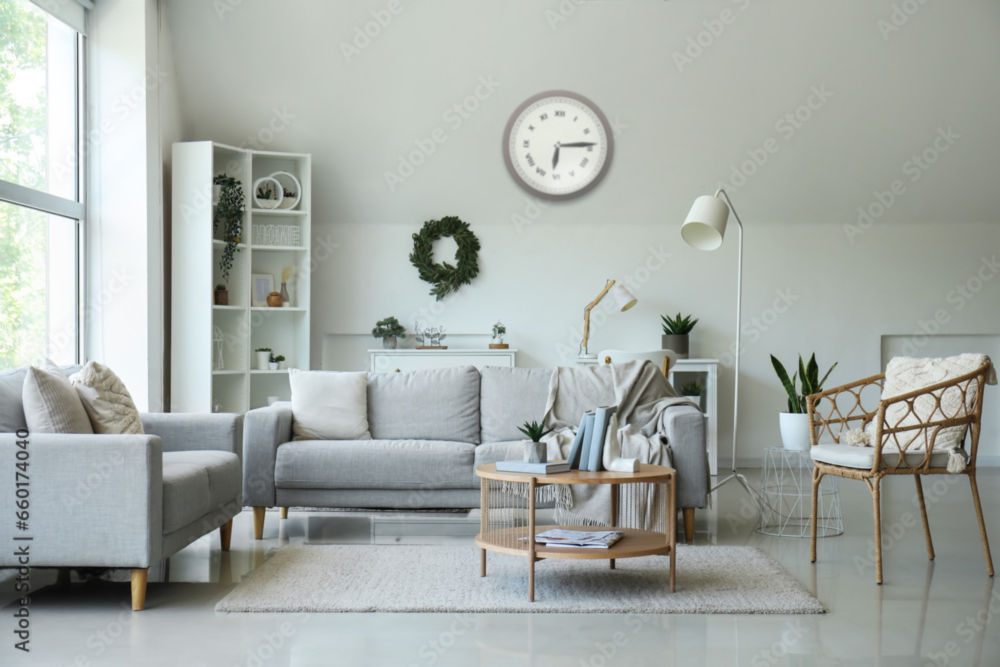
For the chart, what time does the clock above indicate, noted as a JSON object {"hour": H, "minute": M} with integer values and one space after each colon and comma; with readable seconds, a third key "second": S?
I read {"hour": 6, "minute": 14}
